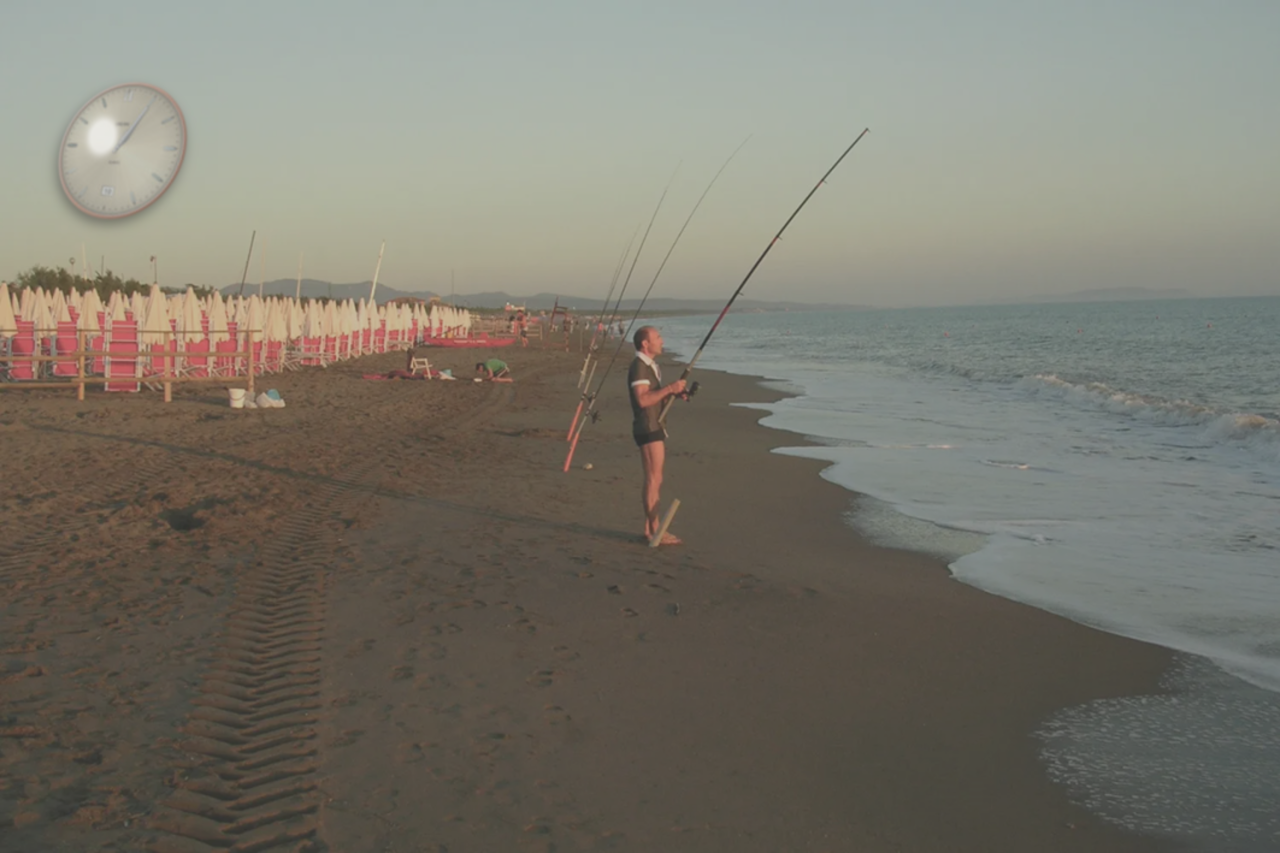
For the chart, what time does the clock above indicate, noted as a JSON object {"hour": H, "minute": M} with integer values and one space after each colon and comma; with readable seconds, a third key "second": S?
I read {"hour": 1, "minute": 5}
